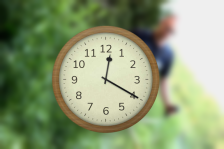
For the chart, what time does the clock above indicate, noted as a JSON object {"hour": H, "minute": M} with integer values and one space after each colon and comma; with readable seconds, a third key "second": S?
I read {"hour": 12, "minute": 20}
